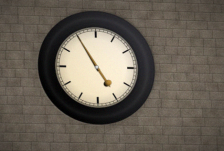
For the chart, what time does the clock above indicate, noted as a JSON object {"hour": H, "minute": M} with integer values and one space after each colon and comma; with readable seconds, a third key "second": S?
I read {"hour": 4, "minute": 55}
